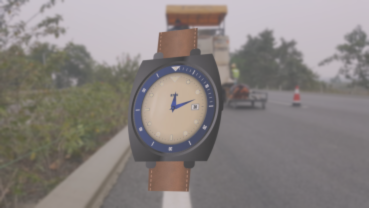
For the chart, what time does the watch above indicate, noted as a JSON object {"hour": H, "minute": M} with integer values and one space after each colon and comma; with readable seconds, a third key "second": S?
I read {"hour": 12, "minute": 12}
